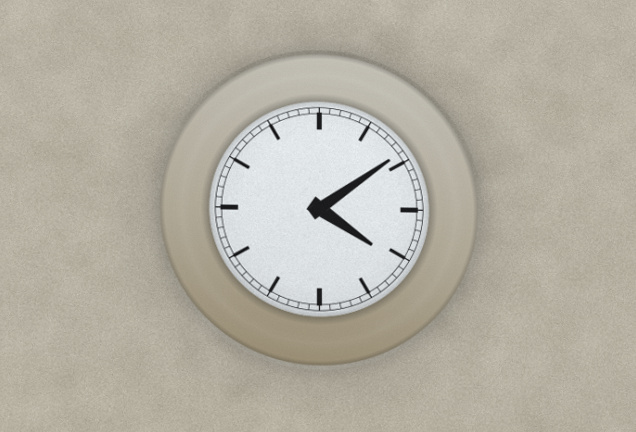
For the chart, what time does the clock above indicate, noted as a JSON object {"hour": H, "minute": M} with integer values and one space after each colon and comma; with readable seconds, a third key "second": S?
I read {"hour": 4, "minute": 9}
